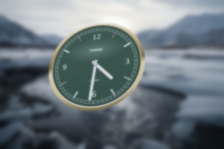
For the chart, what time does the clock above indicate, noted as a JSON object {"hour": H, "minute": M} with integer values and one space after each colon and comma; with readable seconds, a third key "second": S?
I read {"hour": 4, "minute": 31}
